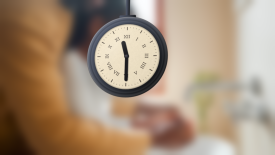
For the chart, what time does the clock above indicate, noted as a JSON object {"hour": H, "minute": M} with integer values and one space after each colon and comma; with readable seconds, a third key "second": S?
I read {"hour": 11, "minute": 30}
